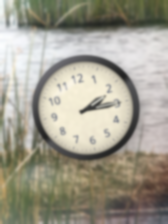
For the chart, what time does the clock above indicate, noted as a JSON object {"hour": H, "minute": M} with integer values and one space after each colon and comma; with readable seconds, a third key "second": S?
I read {"hour": 2, "minute": 15}
